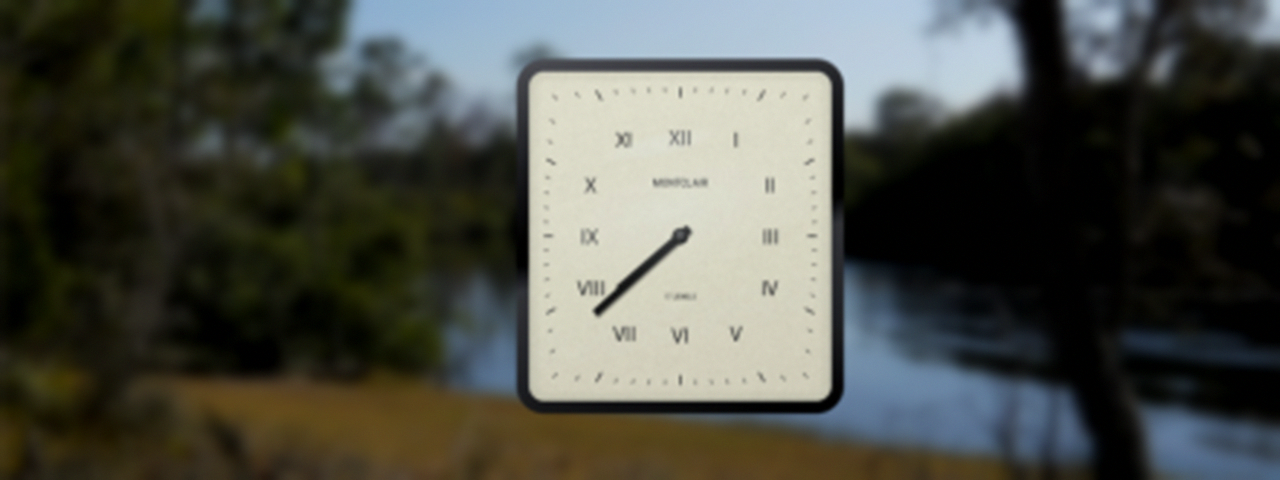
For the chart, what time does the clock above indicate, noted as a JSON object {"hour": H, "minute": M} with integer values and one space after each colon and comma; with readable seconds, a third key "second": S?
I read {"hour": 7, "minute": 38}
